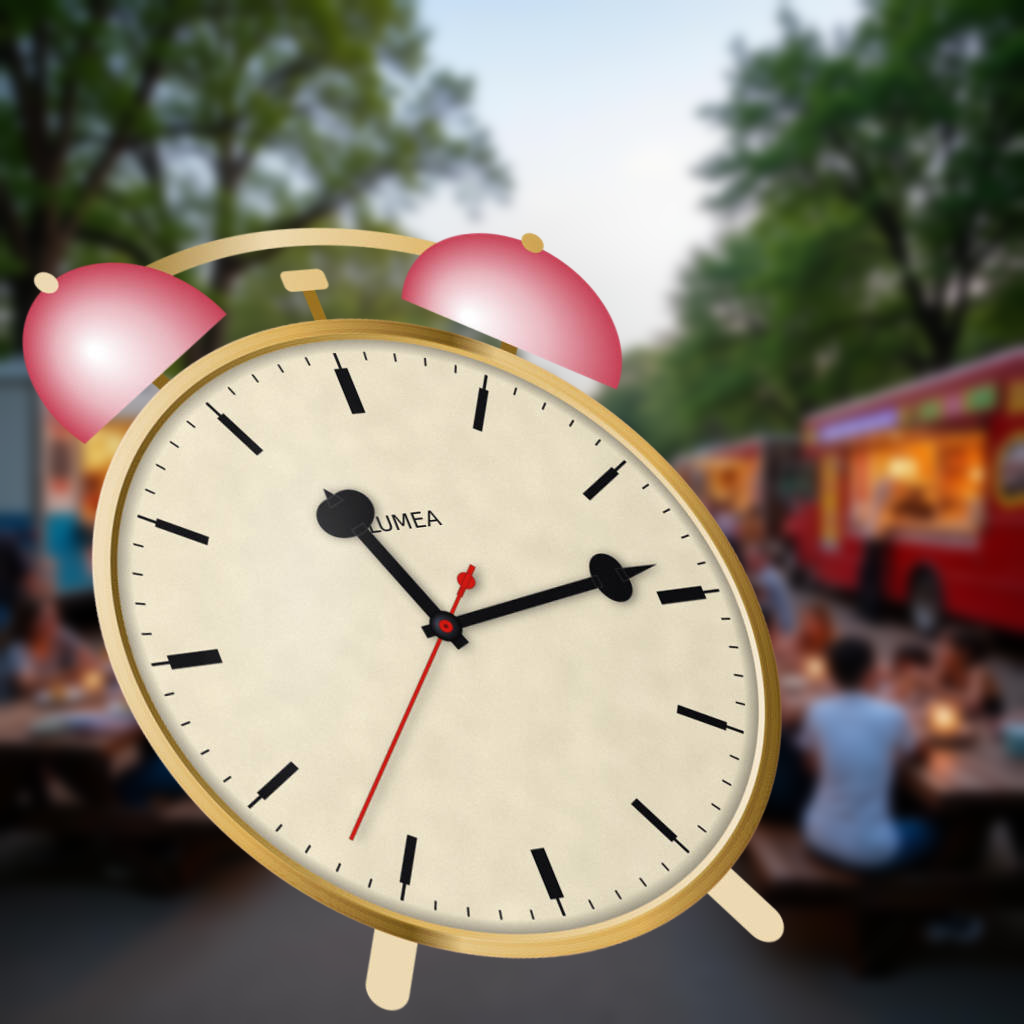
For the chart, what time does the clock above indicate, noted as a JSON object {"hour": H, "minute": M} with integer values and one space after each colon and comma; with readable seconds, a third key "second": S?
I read {"hour": 11, "minute": 13, "second": 37}
